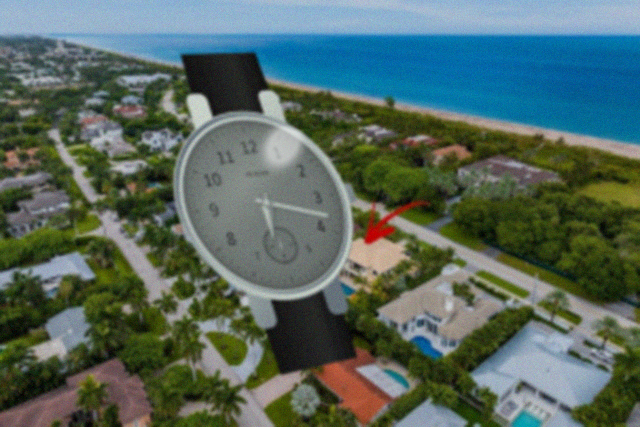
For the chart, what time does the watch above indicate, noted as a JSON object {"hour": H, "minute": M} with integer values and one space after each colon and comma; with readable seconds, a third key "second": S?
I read {"hour": 6, "minute": 18}
